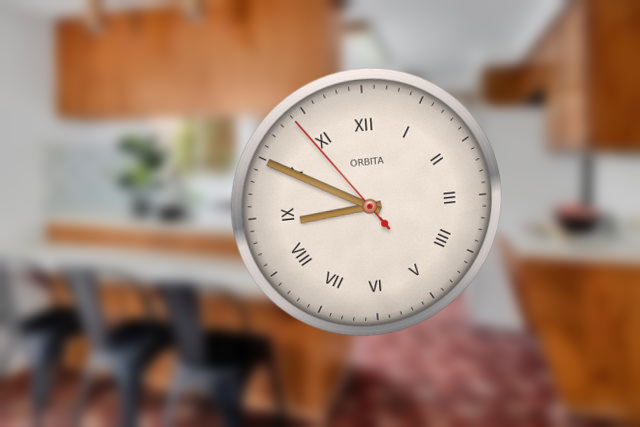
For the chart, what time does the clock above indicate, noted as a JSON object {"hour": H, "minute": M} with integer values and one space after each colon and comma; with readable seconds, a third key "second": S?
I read {"hour": 8, "minute": 49, "second": 54}
